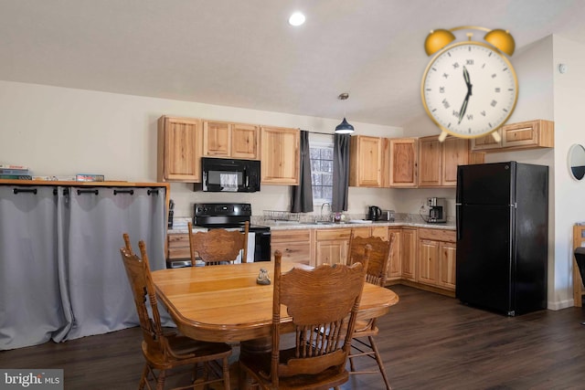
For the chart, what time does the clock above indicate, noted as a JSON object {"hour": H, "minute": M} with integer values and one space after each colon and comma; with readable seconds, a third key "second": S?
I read {"hour": 11, "minute": 33}
